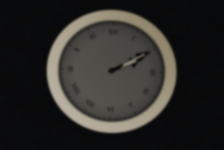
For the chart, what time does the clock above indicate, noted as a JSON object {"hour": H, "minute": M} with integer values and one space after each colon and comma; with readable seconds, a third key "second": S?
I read {"hour": 2, "minute": 10}
